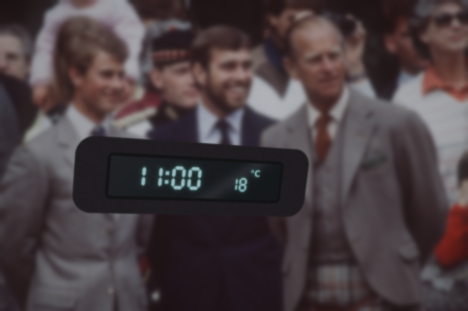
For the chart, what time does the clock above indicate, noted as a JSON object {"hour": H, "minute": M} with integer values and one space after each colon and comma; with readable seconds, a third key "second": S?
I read {"hour": 11, "minute": 0}
